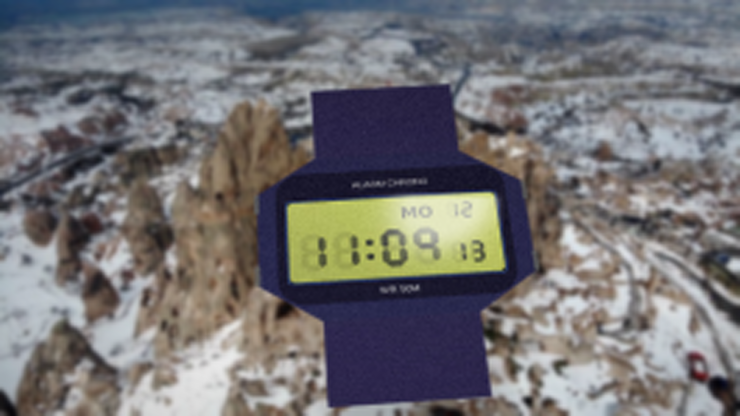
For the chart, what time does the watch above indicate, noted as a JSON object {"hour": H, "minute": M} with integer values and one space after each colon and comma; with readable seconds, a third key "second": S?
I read {"hour": 11, "minute": 9, "second": 13}
